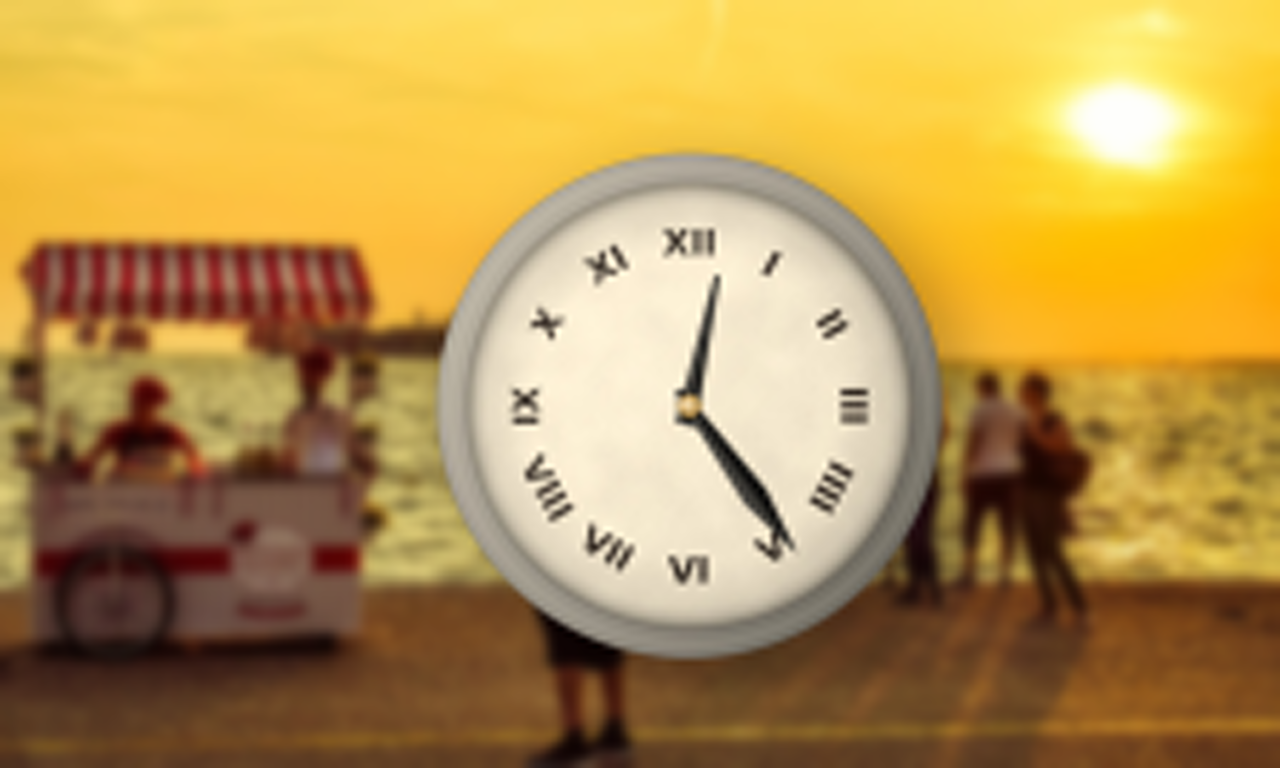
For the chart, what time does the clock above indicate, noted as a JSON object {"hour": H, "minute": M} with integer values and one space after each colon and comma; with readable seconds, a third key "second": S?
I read {"hour": 12, "minute": 24}
